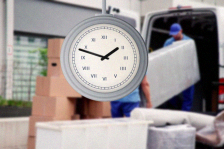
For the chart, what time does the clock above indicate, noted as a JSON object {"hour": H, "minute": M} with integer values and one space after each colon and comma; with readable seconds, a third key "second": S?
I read {"hour": 1, "minute": 48}
